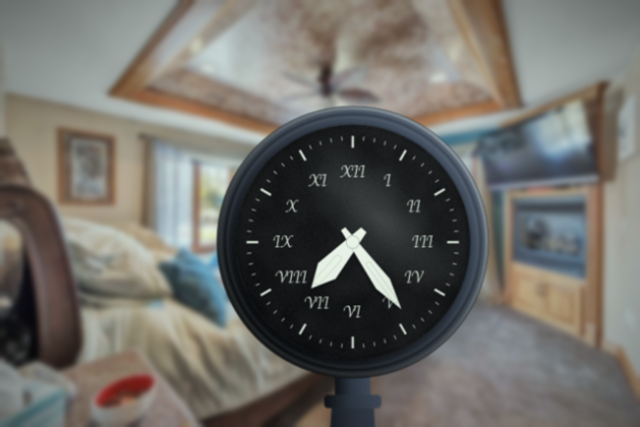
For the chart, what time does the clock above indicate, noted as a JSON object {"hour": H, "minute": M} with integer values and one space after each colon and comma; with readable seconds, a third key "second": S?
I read {"hour": 7, "minute": 24}
